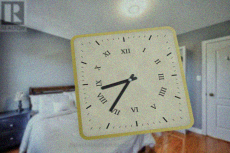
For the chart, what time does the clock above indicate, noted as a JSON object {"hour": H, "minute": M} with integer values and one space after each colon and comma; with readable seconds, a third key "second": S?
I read {"hour": 8, "minute": 36}
